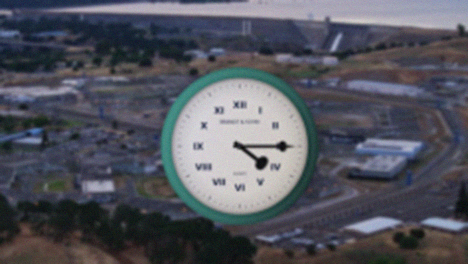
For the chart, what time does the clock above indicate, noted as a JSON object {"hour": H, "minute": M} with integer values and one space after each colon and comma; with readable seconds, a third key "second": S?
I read {"hour": 4, "minute": 15}
